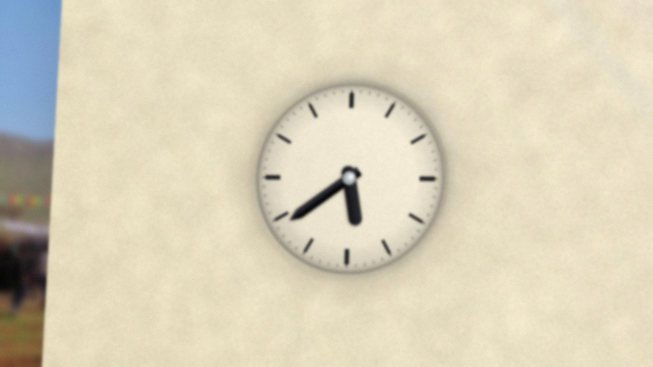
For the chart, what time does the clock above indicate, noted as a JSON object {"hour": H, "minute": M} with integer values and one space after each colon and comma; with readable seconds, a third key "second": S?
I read {"hour": 5, "minute": 39}
